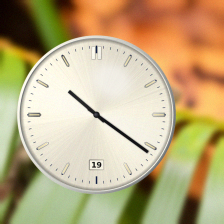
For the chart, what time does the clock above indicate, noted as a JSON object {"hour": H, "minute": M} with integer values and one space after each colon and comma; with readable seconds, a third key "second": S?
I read {"hour": 10, "minute": 21}
